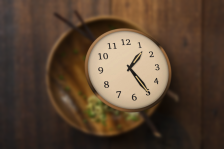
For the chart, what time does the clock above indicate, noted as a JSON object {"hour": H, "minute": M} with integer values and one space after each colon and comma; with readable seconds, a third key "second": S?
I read {"hour": 1, "minute": 25}
